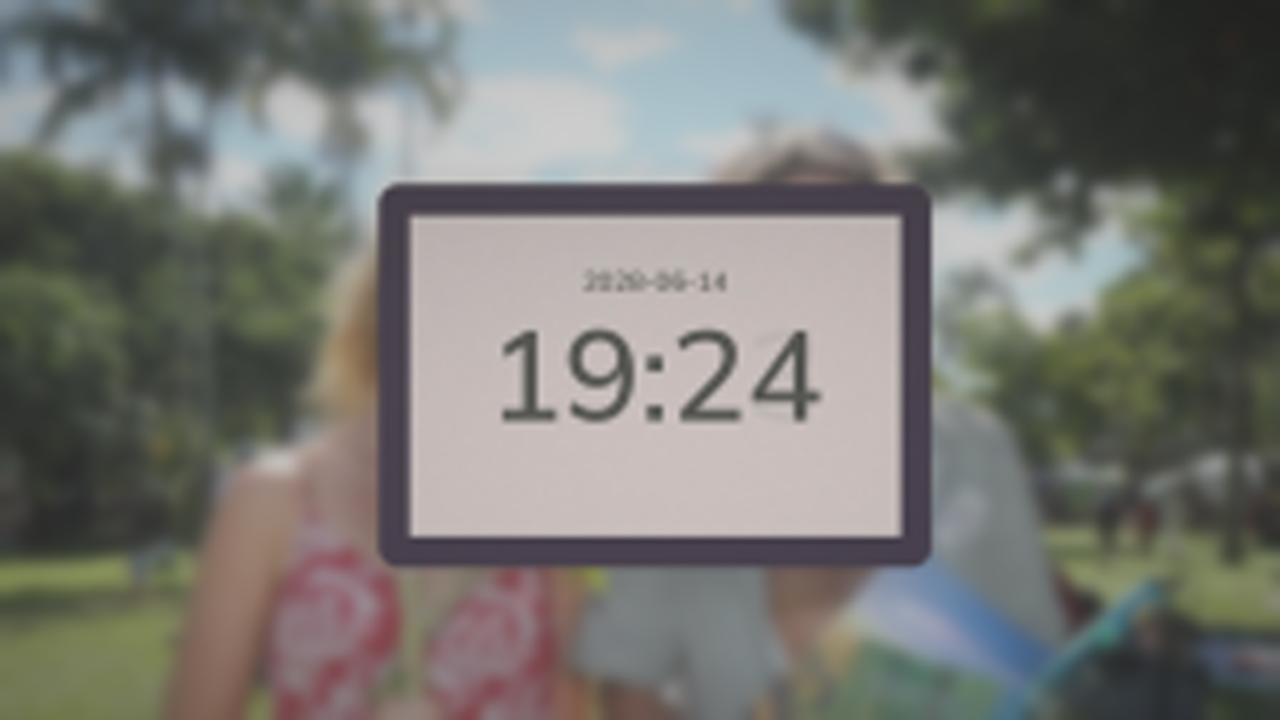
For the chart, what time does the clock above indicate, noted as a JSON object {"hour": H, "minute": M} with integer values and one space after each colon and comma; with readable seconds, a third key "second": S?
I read {"hour": 19, "minute": 24}
